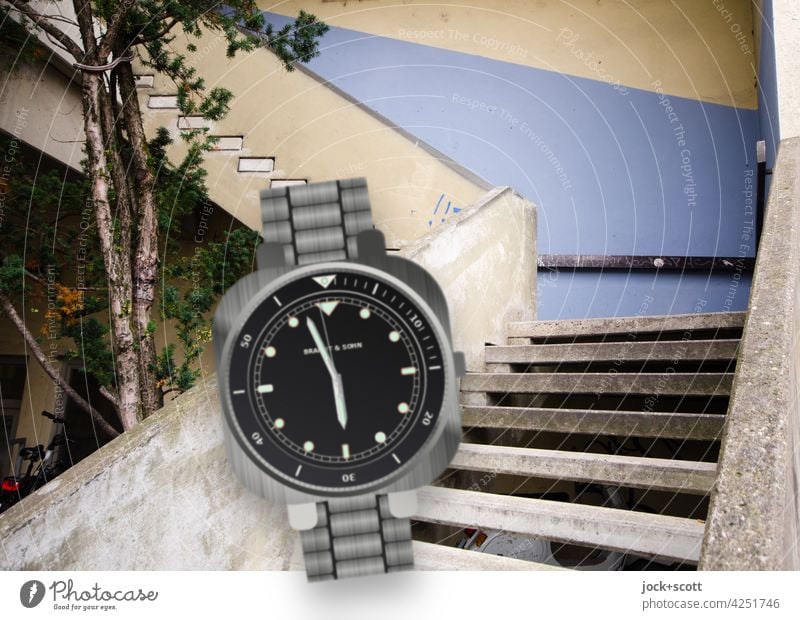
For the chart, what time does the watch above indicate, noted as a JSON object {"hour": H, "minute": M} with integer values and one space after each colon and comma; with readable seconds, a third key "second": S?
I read {"hour": 5, "minute": 56, "second": 59}
